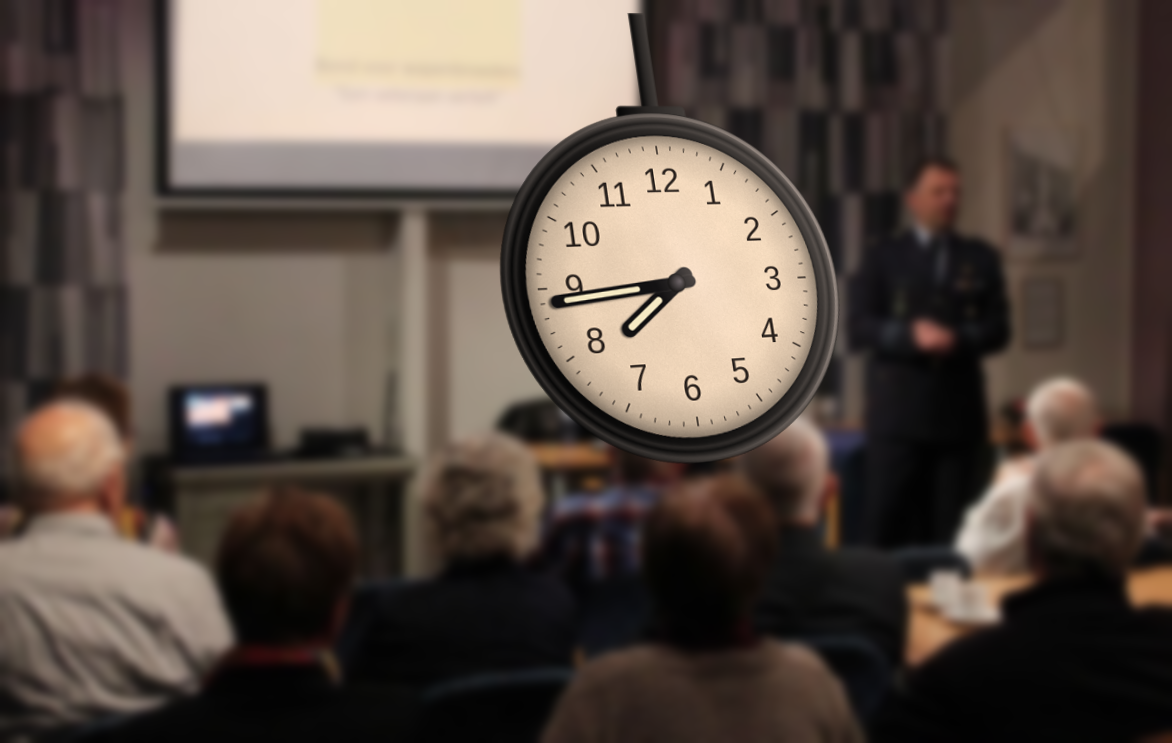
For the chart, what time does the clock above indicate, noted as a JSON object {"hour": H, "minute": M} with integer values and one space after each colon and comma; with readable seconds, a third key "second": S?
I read {"hour": 7, "minute": 44}
